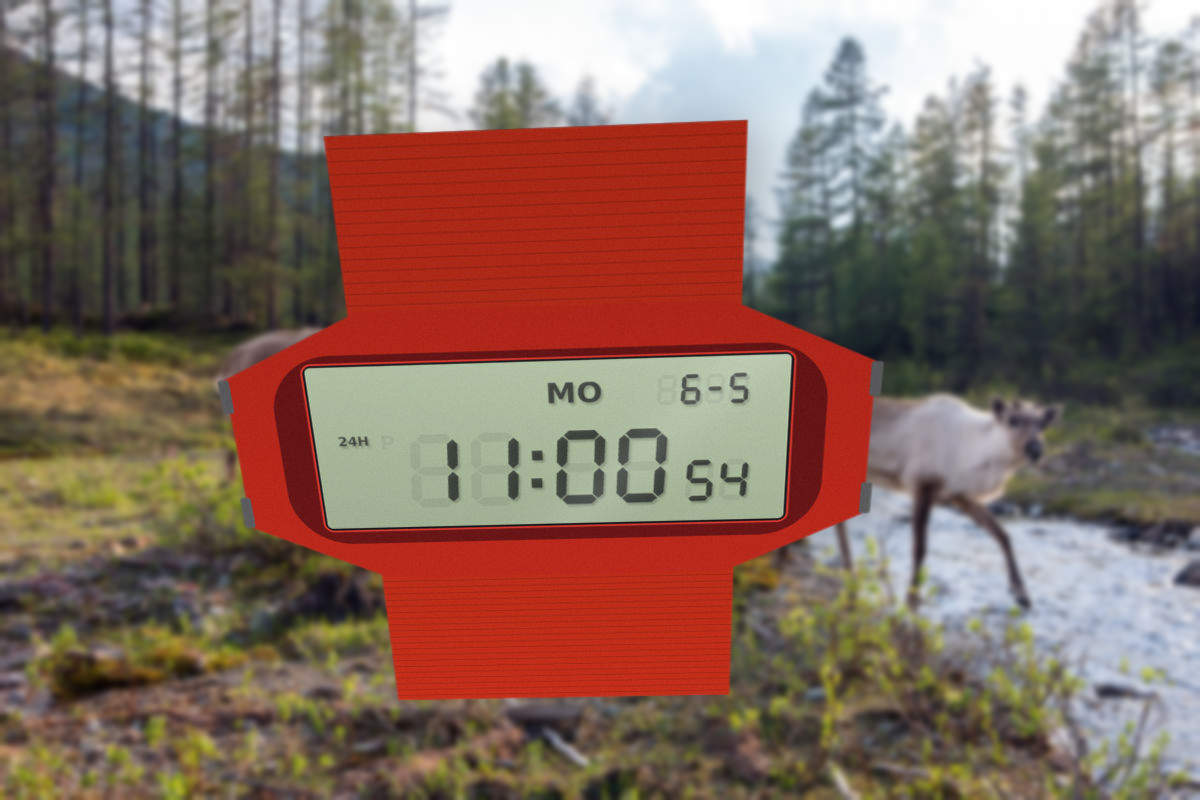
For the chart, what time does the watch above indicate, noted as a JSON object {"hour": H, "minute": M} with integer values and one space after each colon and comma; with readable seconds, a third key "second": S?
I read {"hour": 11, "minute": 0, "second": 54}
